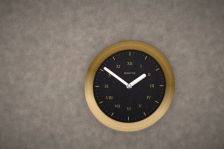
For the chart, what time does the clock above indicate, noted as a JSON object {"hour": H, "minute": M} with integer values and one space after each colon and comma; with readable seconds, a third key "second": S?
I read {"hour": 1, "minute": 51}
